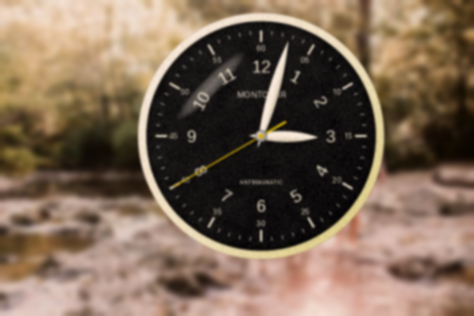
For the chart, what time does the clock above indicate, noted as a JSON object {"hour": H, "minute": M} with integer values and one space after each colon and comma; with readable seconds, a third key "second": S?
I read {"hour": 3, "minute": 2, "second": 40}
